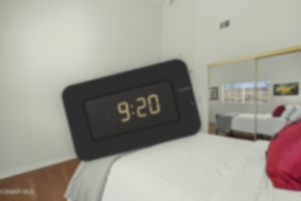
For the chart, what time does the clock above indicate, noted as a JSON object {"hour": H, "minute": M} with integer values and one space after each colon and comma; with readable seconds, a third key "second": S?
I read {"hour": 9, "minute": 20}
